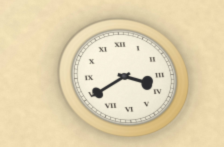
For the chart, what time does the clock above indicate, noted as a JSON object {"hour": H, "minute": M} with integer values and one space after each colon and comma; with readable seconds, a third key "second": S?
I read {"hour": 3, "minute": 40}
